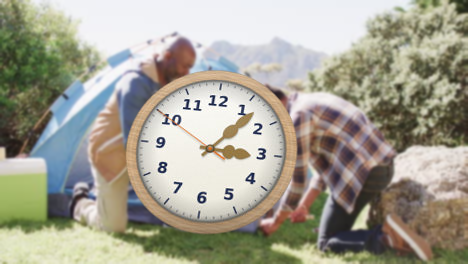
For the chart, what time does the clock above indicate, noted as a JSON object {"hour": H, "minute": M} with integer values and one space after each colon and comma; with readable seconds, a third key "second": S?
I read {"hour": 3, "minute": 6, "second": 50}
